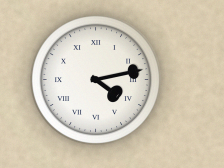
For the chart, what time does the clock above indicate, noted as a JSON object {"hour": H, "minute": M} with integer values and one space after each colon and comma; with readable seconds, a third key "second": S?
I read {"hour": 4, "minute": 13}
